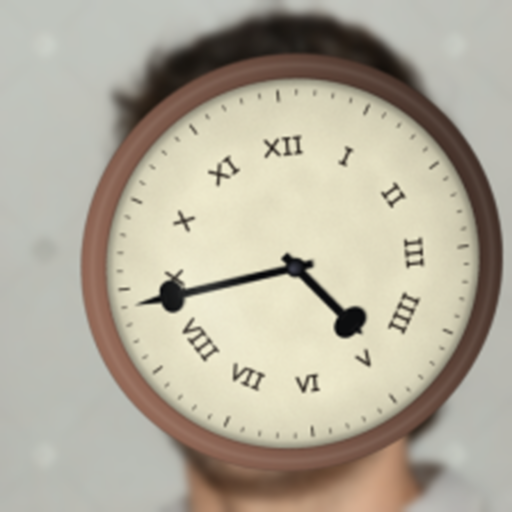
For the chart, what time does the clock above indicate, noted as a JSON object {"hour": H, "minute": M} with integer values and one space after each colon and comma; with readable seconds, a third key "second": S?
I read {"hour": 4, "minute": 44}
